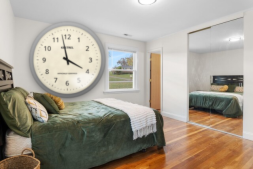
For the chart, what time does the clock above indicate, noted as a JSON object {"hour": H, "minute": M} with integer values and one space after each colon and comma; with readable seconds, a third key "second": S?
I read {"hour": 3, "minute": 58}
